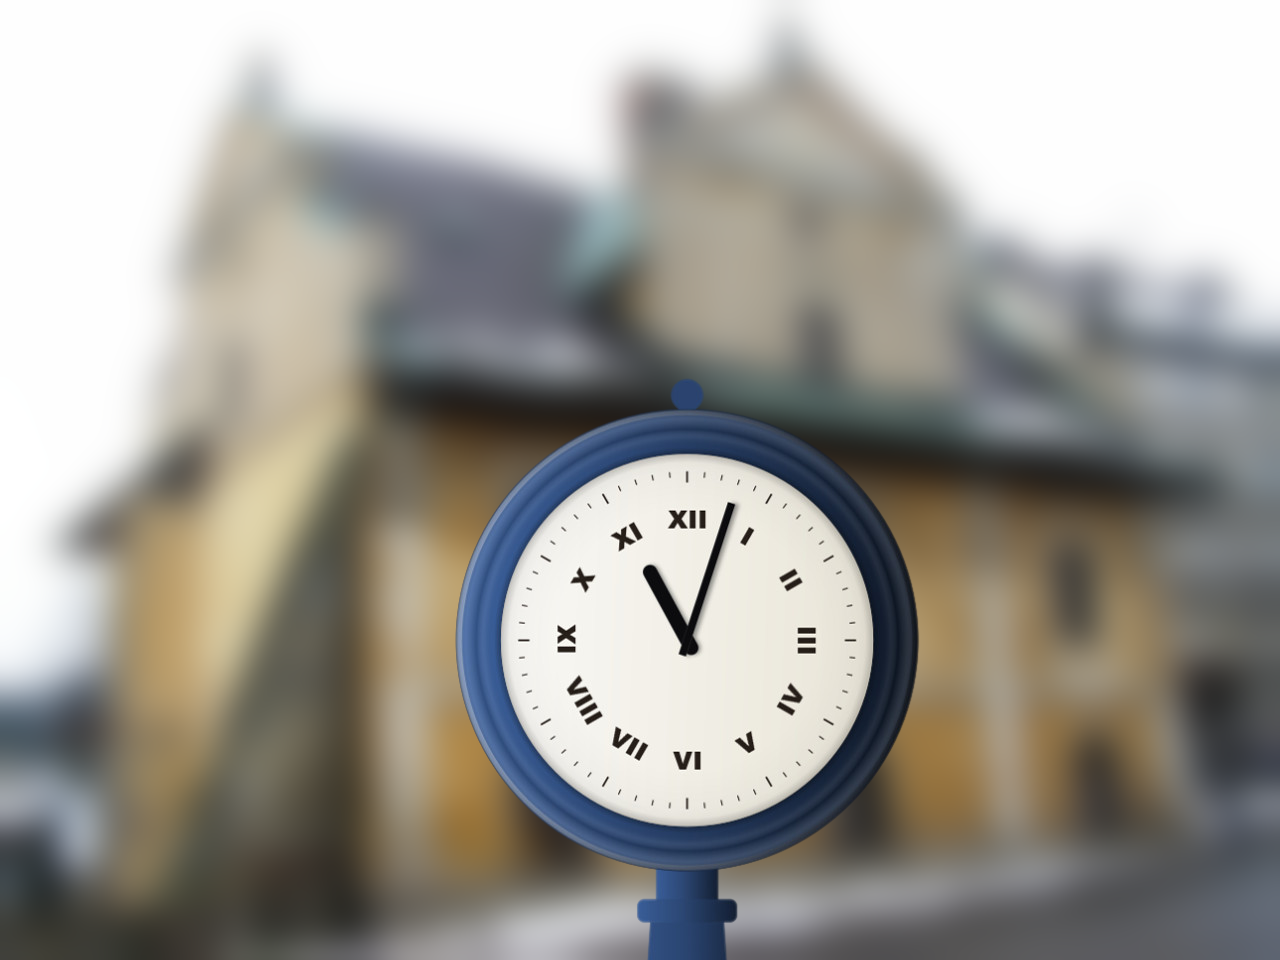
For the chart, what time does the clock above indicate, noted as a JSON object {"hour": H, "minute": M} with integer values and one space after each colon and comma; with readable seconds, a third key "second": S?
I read {"hour": 11, "minute": 3}
